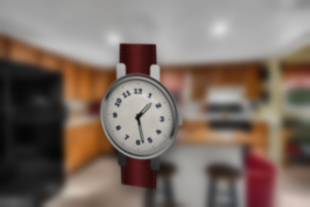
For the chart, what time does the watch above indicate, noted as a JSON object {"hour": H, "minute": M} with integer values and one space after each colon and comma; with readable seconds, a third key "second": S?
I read {"hour": 1, "minute": 28}
